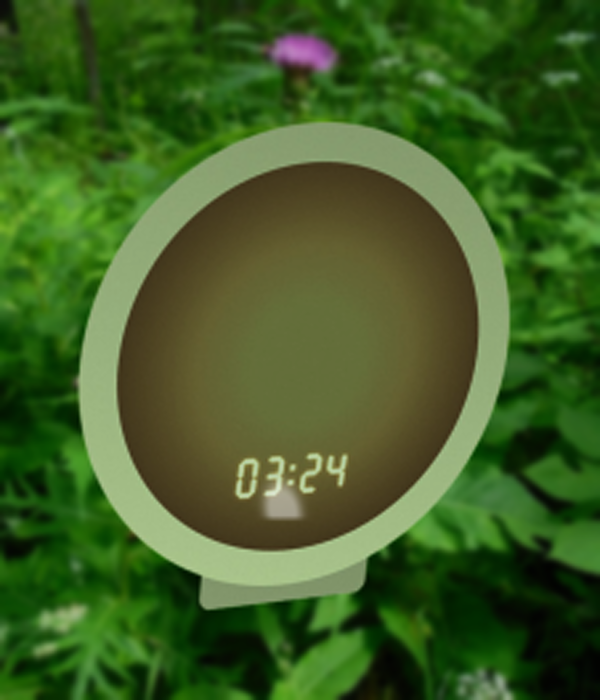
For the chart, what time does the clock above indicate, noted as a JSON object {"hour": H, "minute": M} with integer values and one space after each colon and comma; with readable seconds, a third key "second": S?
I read {"hour": 3, "minute": 24}
